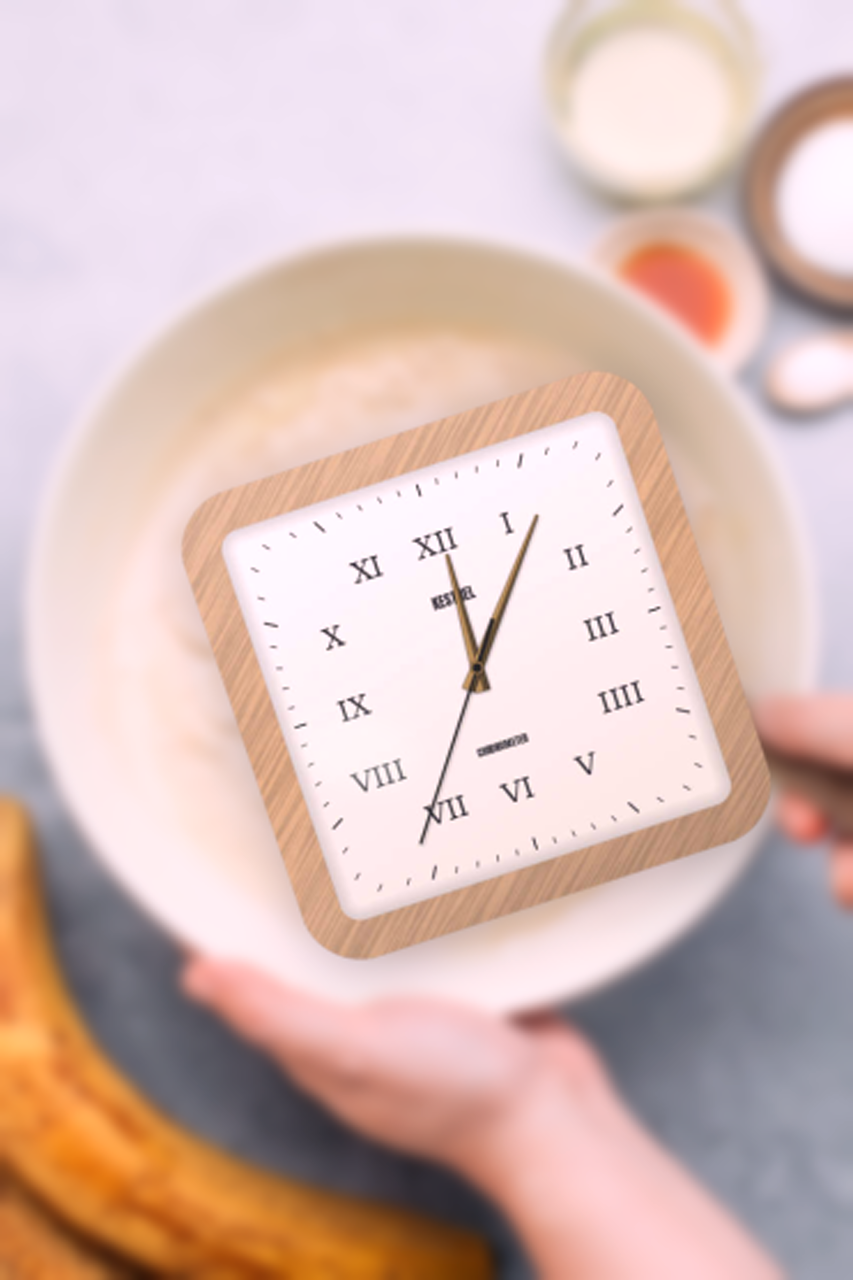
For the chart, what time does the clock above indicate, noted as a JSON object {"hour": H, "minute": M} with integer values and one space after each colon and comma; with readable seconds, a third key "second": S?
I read {"hour": 12, "minute": 6, "second": 36}
